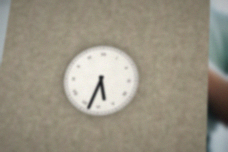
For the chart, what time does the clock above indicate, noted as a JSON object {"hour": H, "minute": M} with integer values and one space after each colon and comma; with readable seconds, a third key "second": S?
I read {"hour": 5, "minute": 33}
